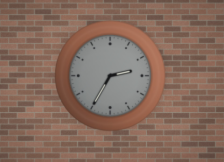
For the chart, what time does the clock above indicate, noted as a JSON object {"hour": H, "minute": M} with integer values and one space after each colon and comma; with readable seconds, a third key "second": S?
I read {"hour": 2, "minute": 35}
